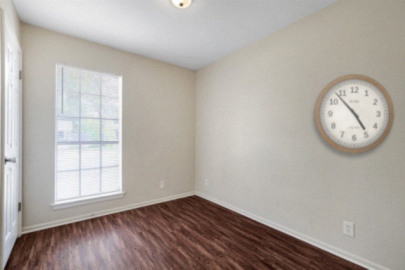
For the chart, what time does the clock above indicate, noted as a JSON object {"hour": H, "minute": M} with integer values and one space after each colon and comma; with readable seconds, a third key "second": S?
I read {"hour": 4, "minute": 53}
